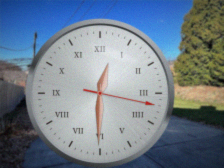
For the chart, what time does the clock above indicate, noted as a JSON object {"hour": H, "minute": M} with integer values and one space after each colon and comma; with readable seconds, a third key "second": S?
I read {"hour": 12, "minute": 30, "second": 17}
